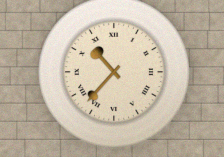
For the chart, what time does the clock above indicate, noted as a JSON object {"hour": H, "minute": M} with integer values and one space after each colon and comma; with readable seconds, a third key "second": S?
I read {"hour": 10, "minute": 37}
